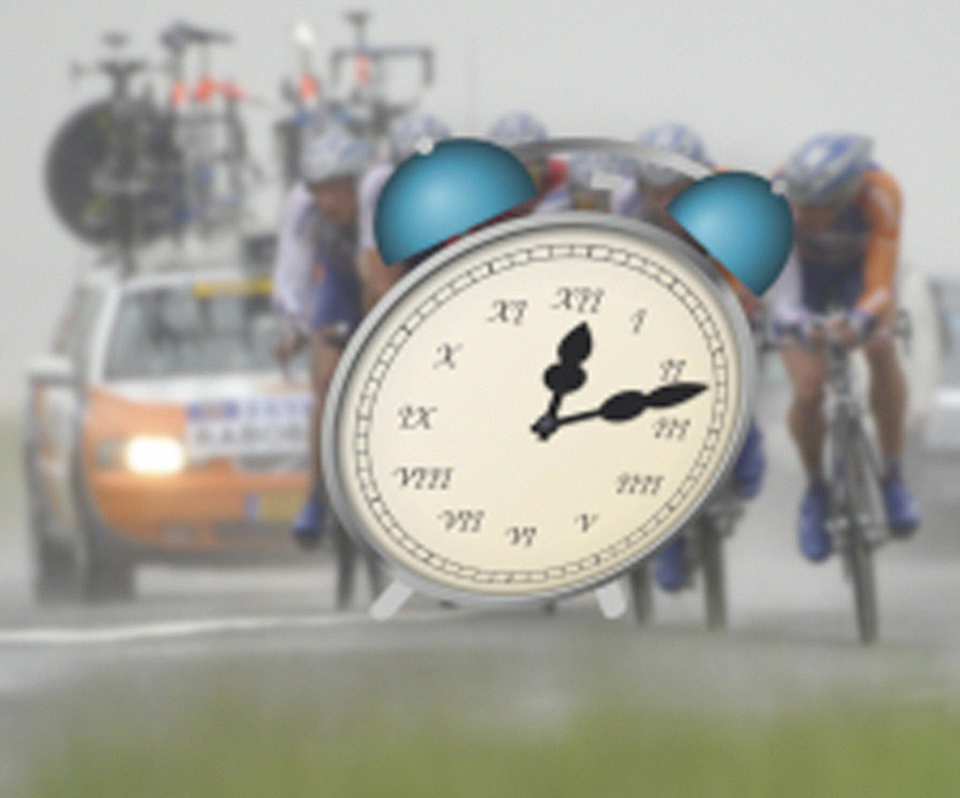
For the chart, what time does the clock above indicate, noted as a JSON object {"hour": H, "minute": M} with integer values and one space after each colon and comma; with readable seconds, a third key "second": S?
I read {"hour": 12, "minute": 12}
